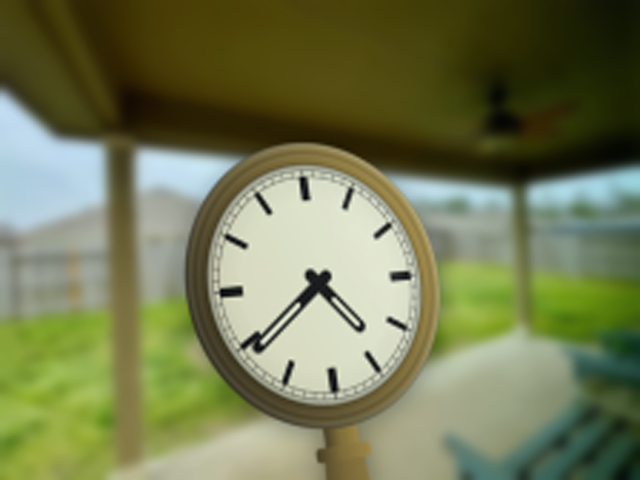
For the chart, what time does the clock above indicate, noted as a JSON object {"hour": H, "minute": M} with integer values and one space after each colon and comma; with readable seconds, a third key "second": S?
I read {"hour": 4, "minute": 39}
